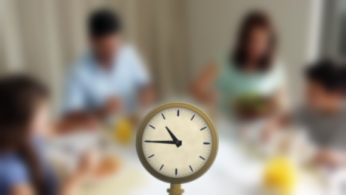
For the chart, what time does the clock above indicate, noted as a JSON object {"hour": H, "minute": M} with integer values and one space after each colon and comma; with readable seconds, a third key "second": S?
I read {"hour": 10, "minute": 45}
